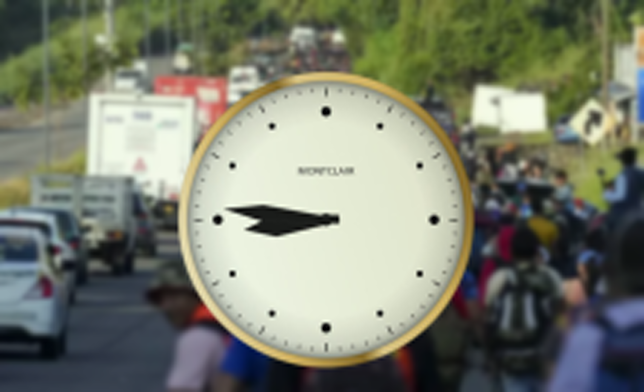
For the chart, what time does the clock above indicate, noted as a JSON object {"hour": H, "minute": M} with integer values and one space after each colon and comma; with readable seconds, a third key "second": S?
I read {"hour": 8, "minute": 46}
